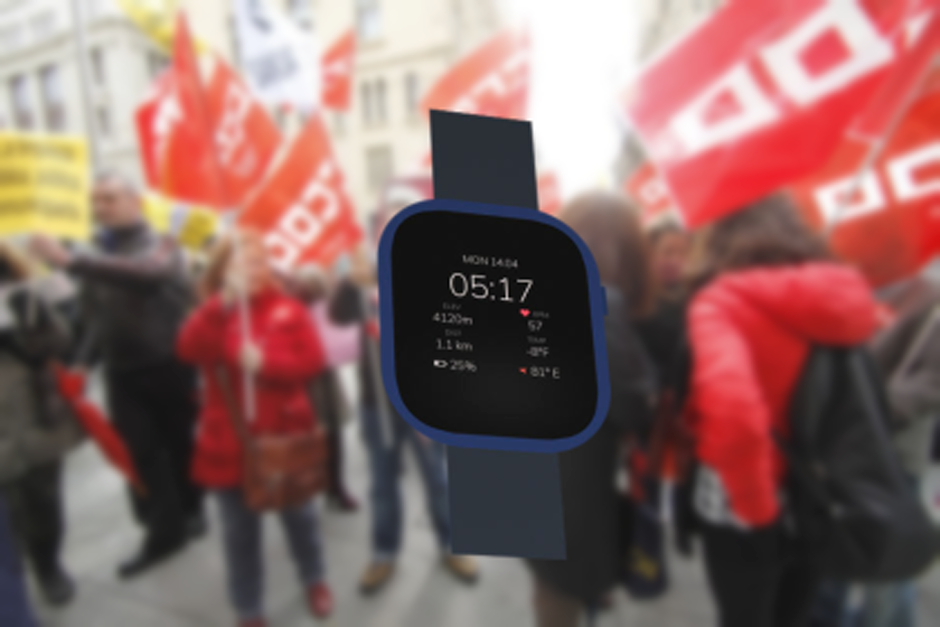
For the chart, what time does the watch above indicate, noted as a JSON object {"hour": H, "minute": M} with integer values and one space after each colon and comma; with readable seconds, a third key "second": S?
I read {"hour": 5, "minute": 17}
